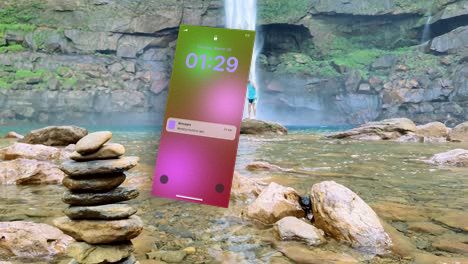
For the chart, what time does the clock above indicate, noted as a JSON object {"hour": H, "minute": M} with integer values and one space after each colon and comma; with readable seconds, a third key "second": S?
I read {"hour": 1, "minute": 29}
